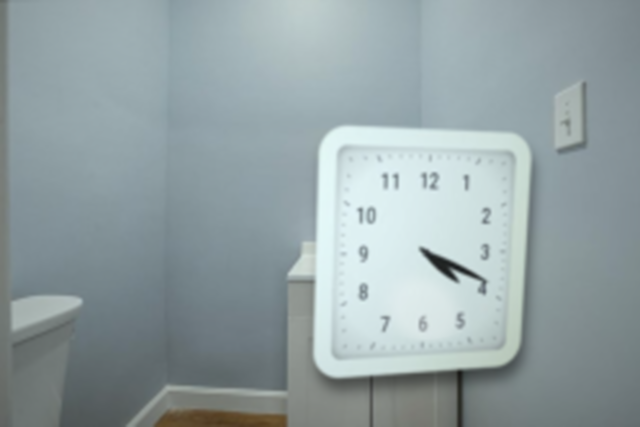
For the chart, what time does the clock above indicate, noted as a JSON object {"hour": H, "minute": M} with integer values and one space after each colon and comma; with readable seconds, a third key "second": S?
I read {"hour": 4, "minute": 19}
